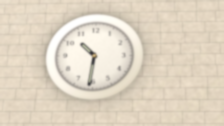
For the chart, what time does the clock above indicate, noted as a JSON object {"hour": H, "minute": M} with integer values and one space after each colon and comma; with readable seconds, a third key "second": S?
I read {"hour": 10, "minute": 31}
